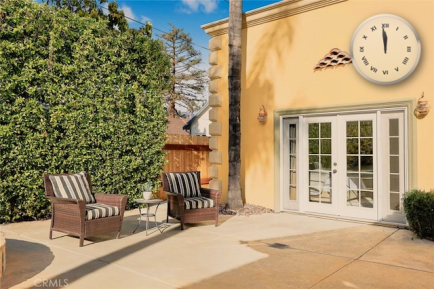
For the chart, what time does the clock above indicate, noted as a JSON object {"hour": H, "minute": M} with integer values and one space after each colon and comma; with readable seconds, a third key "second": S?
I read {"hour": 11, "minute": 59}
